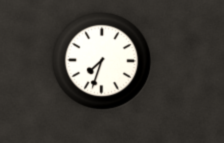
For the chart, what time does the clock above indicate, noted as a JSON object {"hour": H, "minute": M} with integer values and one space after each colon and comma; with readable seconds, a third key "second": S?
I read {"hour": 7, "minute": 33}
